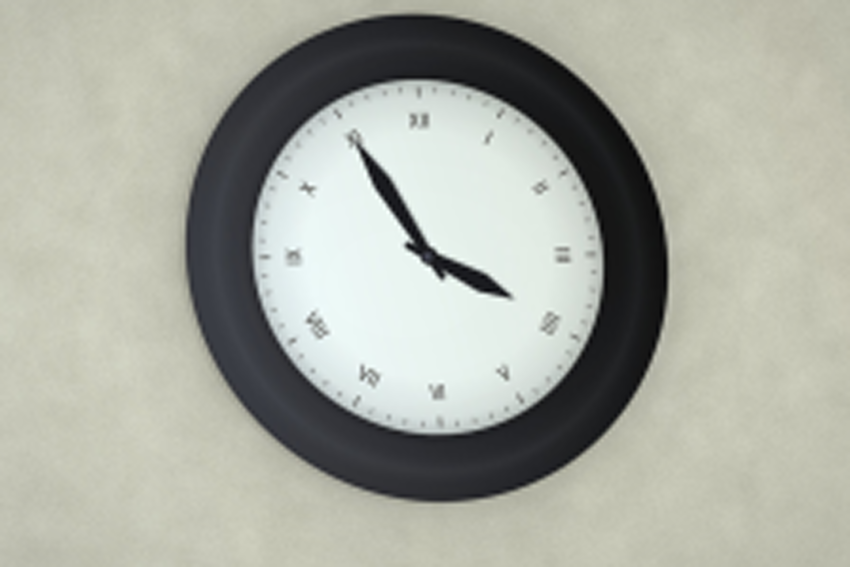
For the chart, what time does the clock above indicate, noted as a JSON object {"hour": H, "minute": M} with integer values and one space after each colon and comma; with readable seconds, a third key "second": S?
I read {"hour": 3, "minute": 55}
